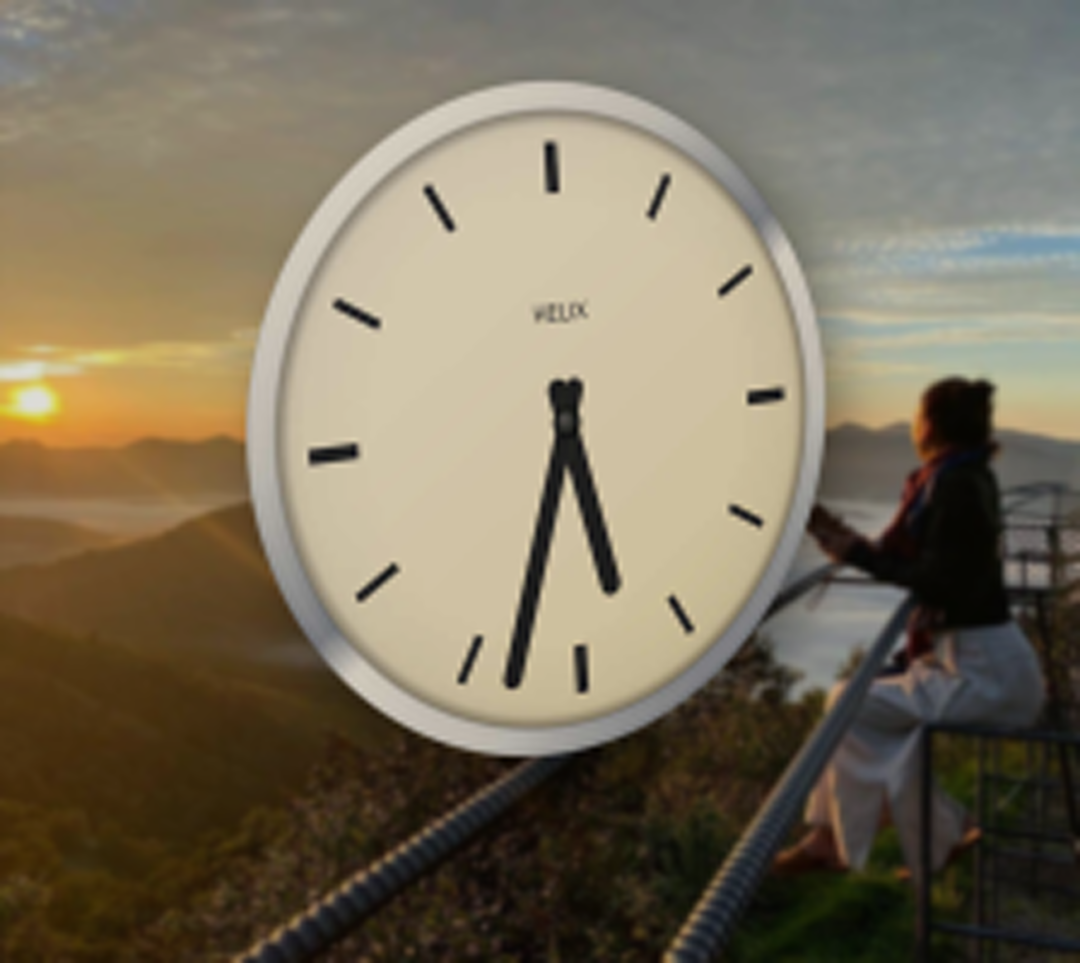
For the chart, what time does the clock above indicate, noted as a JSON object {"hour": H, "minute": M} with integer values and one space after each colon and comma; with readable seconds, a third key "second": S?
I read {"hour": 5, "minute": 33}
